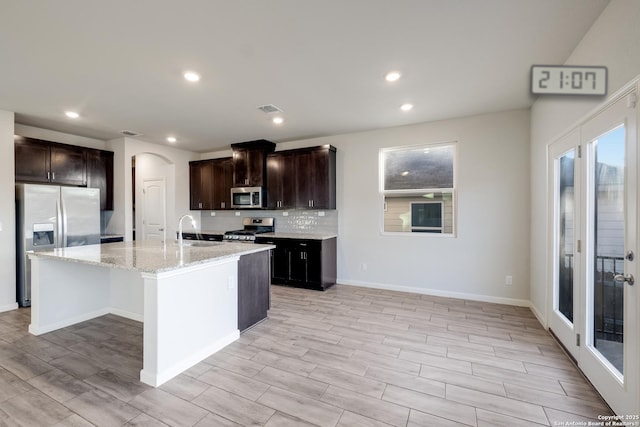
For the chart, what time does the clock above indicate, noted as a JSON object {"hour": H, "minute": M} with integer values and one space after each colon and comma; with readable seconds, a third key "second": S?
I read {"hour": 21, "minute": 7}
